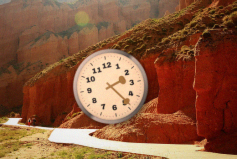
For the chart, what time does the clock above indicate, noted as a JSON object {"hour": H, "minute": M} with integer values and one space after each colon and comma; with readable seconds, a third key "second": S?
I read {"hour": 2, "minute": 24}
